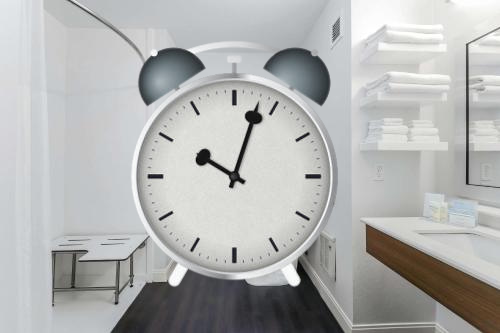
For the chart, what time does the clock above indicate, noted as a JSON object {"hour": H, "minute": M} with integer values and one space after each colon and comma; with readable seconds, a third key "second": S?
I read {"hour": 10, "minute": 3}
